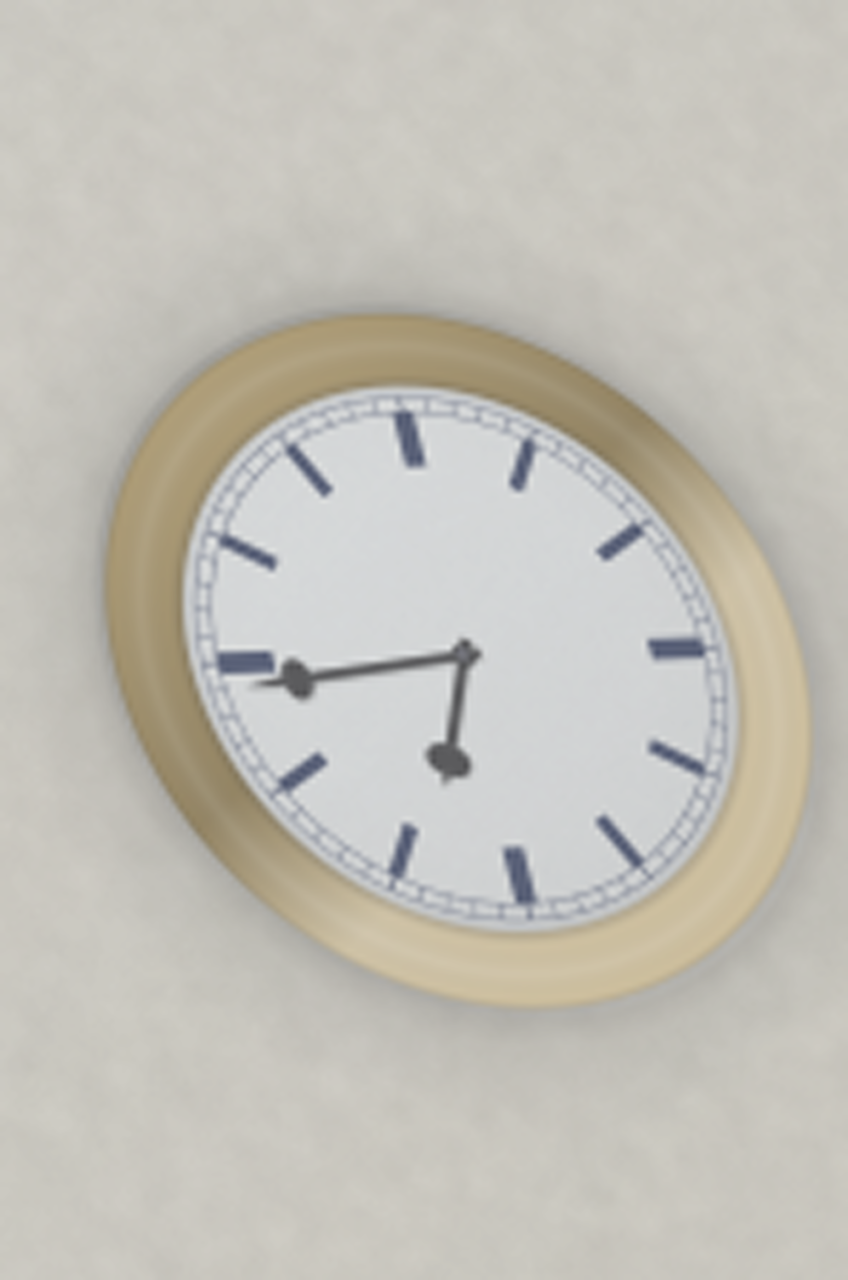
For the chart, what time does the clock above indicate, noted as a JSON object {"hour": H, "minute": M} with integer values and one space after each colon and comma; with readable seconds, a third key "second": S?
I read {"hour": 6, "minute": 44}
